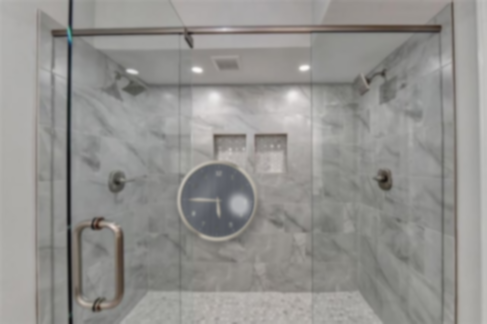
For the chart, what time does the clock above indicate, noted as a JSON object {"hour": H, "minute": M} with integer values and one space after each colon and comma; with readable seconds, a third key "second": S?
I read {"hour": 5, "minute": 45}
